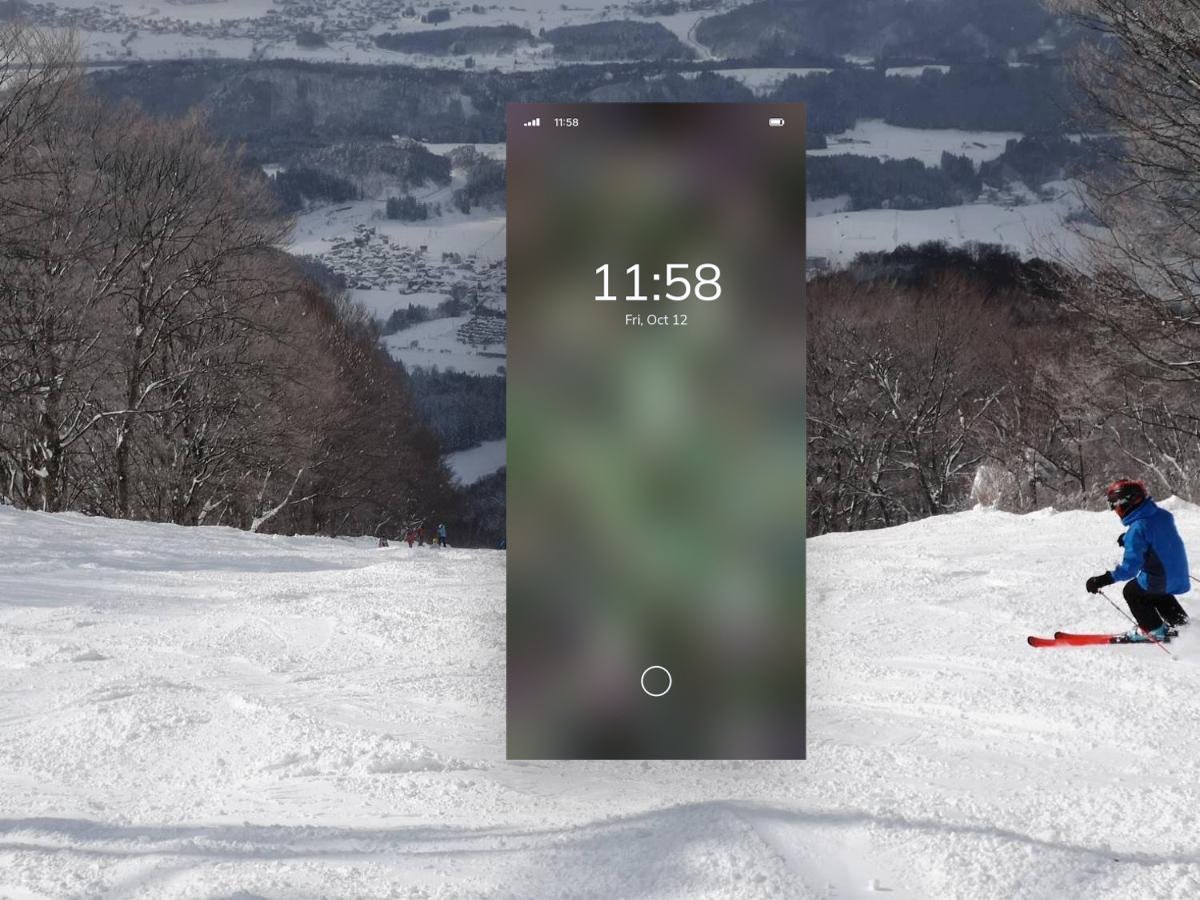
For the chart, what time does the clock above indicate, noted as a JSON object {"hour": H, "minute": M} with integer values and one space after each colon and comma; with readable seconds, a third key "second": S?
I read {"hour": 11, "minute": 58}
